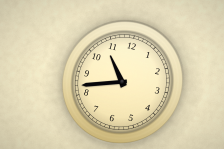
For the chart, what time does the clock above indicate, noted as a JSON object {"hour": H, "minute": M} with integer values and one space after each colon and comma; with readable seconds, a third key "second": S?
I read {"hour": 10, "minute": 42}
